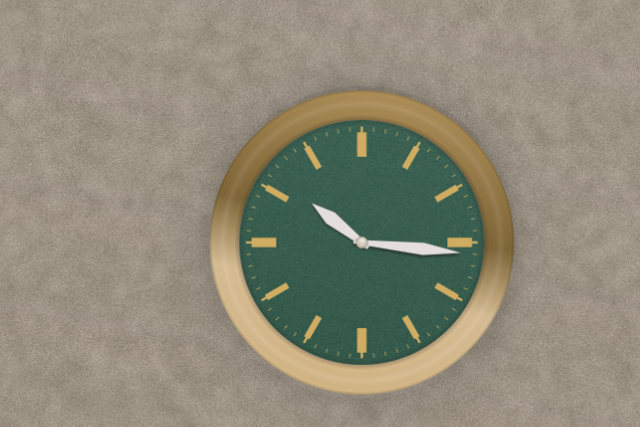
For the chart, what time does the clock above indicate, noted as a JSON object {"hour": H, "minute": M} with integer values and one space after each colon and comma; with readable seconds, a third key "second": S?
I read {"hour": 10, "minute": 16}
